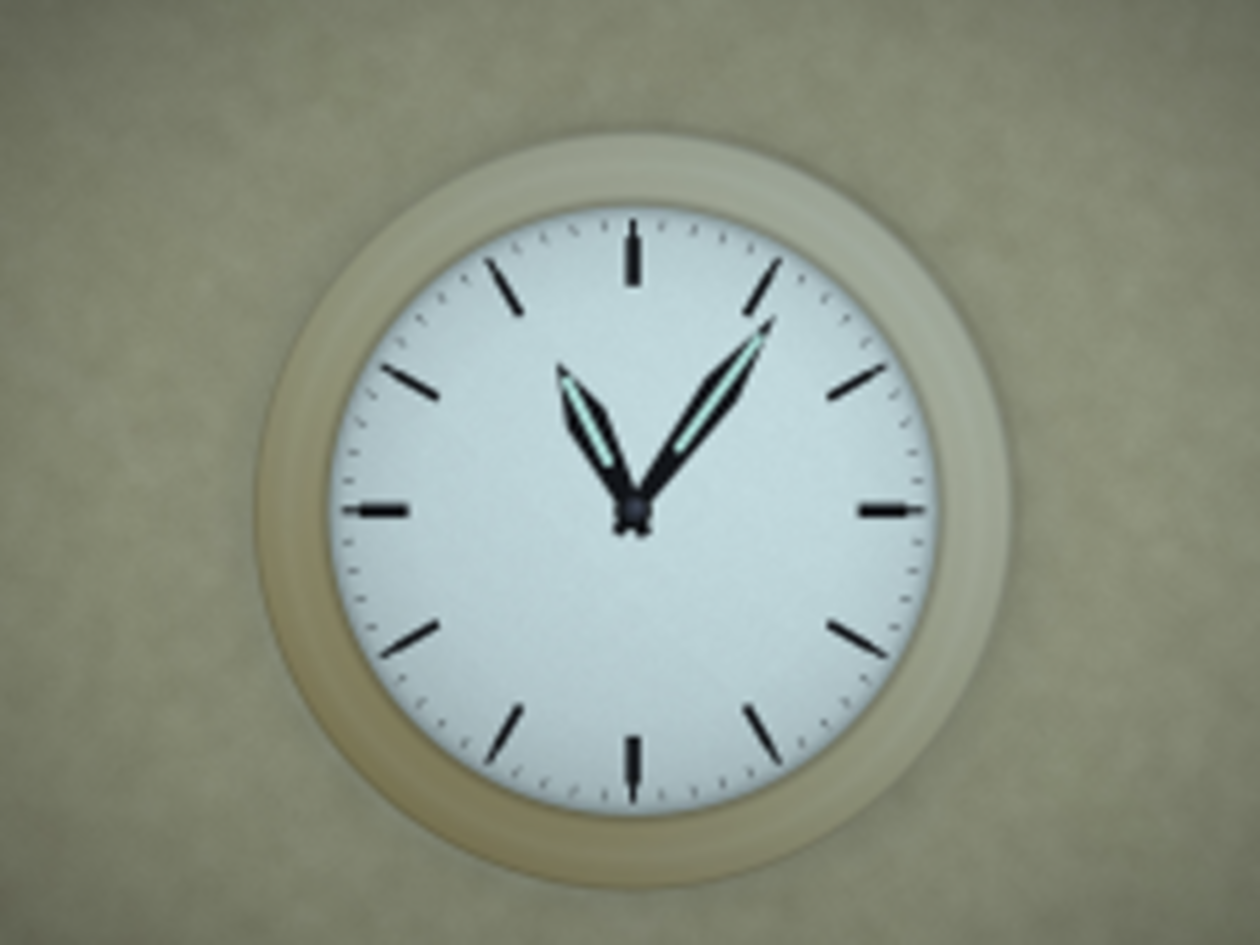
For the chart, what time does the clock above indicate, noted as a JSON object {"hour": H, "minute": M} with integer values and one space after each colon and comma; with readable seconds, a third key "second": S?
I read {"hour": 11, "minute": 6}
